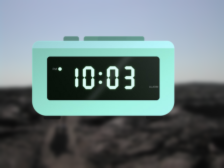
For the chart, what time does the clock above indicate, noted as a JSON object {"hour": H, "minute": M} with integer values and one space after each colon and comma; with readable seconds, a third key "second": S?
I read {"hour": 10, "minute": 3}
